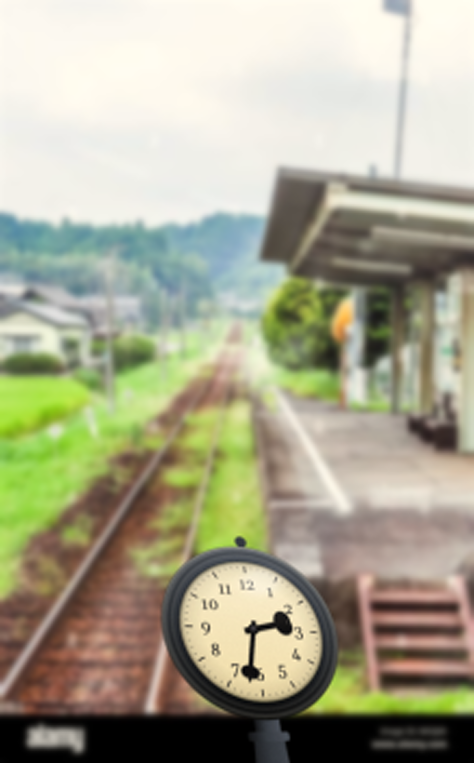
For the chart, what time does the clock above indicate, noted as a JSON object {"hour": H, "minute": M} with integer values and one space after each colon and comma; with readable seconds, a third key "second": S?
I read {"hour": 2, "minute": 32}
